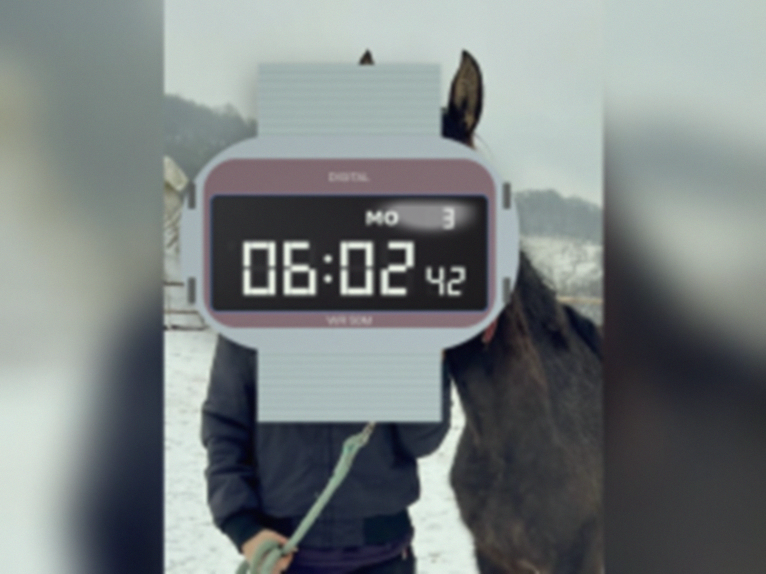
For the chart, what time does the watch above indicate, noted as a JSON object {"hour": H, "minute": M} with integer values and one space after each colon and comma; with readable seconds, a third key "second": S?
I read {"hour": 6, "minute": 2, "second": 42}
